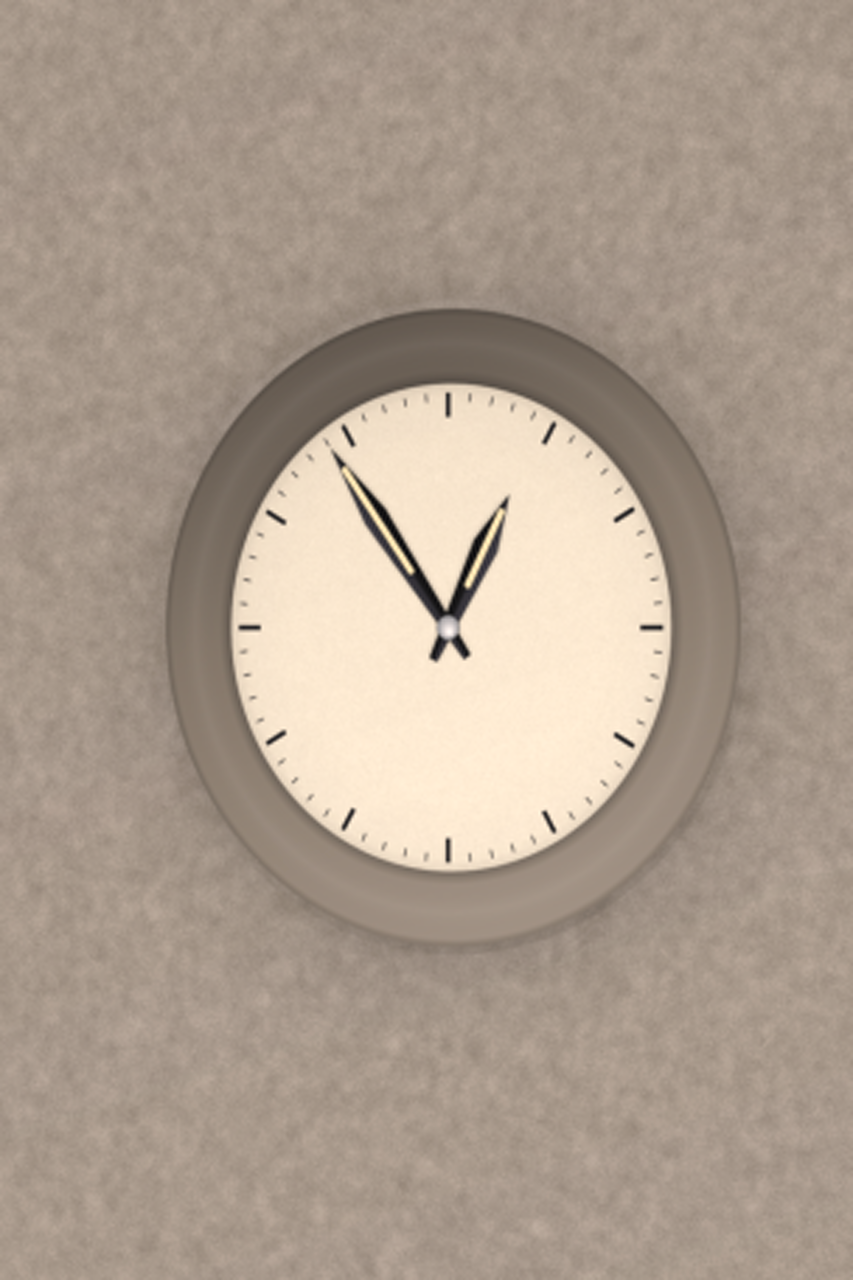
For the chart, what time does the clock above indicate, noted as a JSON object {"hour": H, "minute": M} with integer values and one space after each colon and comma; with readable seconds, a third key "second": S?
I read {"hour": 12, "minute": 54}
